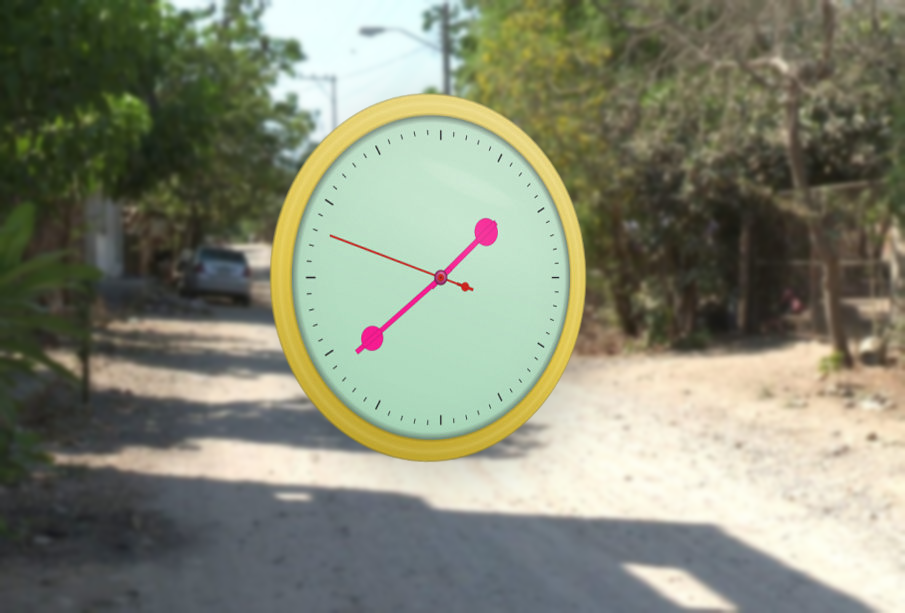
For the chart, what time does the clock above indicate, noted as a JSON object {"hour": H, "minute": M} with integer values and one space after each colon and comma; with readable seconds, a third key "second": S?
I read {"hour": 1, "minute": 38, "second": 48}
